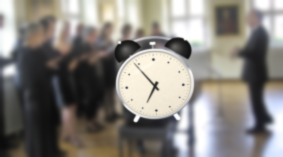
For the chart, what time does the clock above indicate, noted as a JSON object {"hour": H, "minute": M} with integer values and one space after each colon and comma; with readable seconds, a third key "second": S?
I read {"hour": 6, "minute": 54}
